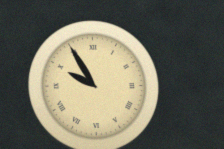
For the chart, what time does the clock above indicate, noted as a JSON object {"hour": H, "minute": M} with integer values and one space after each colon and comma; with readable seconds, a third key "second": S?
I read {"hour": 9, "minute": 55}
